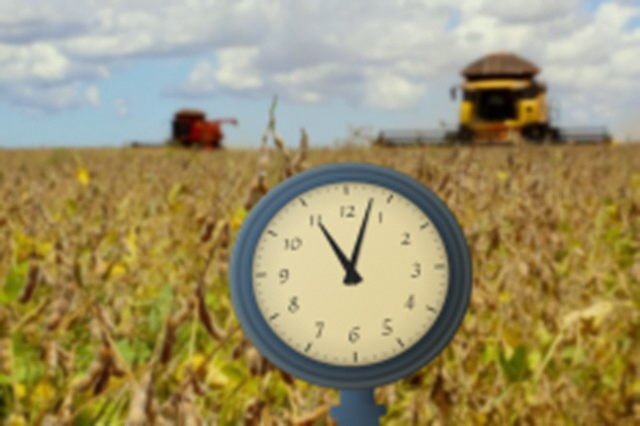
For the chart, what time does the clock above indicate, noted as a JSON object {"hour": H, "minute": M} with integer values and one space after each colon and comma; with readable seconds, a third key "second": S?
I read {"hour": 11, "minute": 3}
